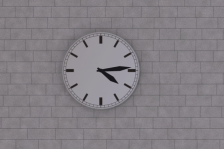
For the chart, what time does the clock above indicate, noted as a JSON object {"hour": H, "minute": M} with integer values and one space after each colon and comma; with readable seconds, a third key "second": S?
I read {"hour": 4, "minute": 14}
